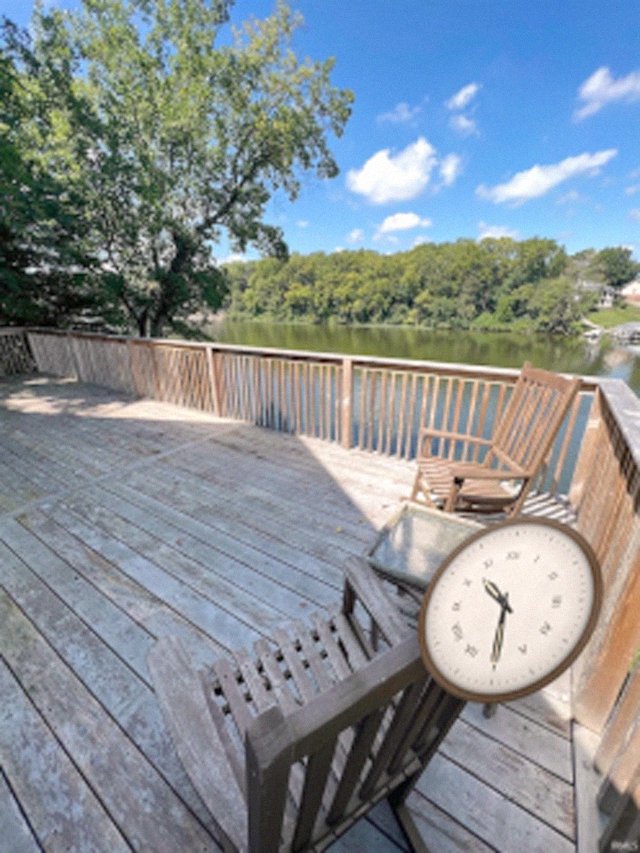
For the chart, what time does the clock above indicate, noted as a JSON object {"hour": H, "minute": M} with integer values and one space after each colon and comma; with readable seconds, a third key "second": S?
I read {"hour": 10, "minute": 30}
